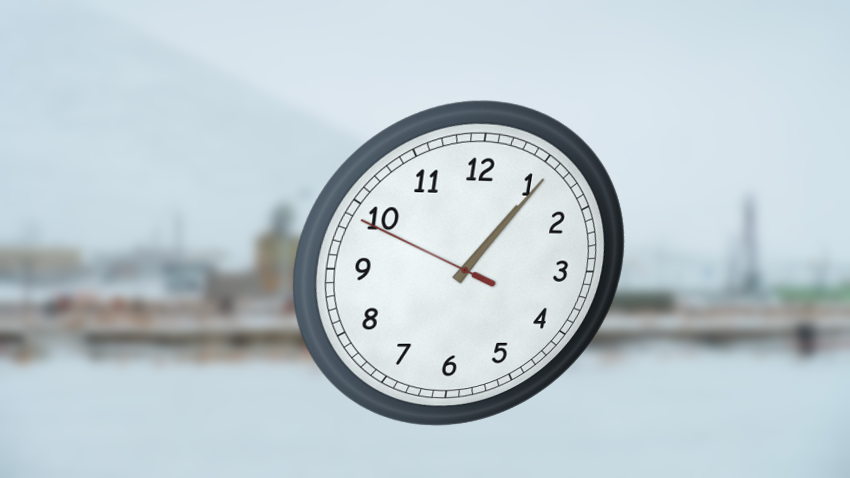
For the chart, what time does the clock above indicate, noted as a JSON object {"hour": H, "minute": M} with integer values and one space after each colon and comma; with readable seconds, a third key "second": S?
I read {"hour": 1, "minute": 5, "second": 49}
